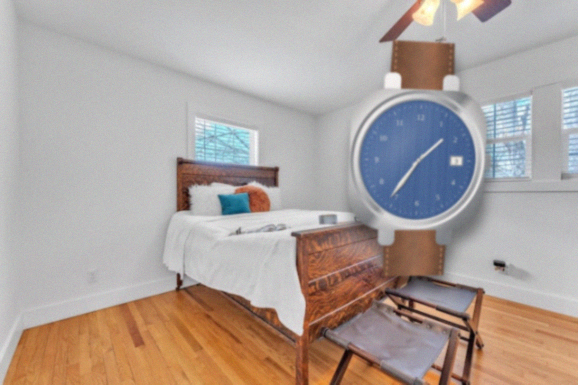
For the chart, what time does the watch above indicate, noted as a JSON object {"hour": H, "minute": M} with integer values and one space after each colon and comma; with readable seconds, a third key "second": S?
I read {"hour": 1, "minute": 36}
